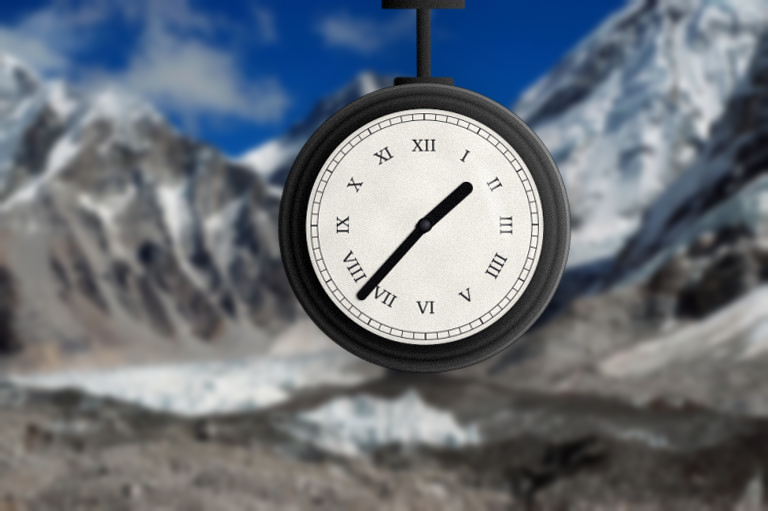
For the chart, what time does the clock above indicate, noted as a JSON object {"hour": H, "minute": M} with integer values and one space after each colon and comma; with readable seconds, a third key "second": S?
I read {"hour": 1, "minute": 37}
